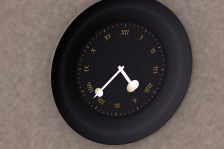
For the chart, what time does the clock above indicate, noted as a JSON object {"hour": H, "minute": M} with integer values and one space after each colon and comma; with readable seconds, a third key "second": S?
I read {"hour": 4, "minute": 37}
